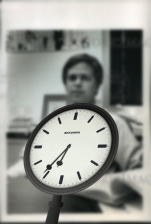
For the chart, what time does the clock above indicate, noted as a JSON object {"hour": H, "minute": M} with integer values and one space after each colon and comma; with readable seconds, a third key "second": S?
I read {"hour": 6, "minute": 36}
